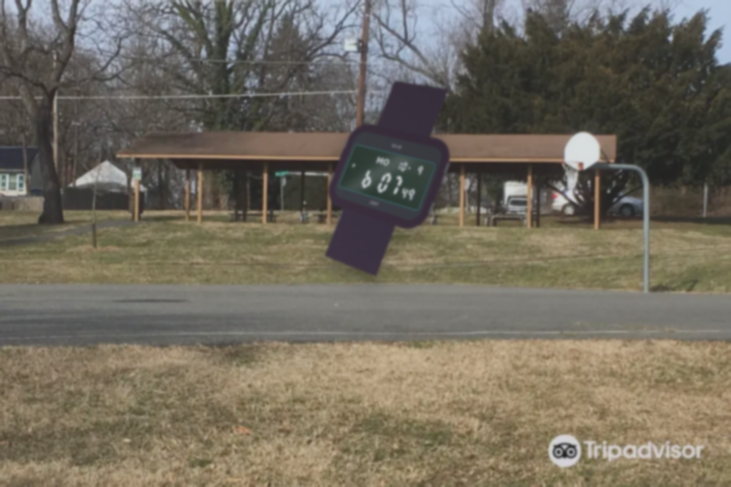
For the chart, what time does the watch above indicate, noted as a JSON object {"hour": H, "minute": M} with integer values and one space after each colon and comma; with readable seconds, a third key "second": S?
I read {"hour": 6, "minute": 7}
